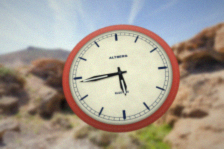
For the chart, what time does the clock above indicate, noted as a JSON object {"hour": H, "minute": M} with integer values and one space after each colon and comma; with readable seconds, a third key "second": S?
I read {"hour": 5, "minute": 44}
